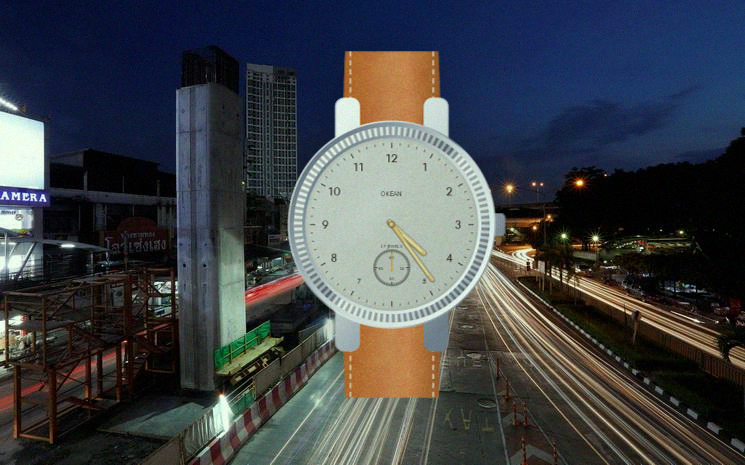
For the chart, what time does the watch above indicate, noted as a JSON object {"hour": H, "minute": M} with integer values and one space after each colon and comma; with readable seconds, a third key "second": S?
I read {"hour": 4, "minute": 24}
